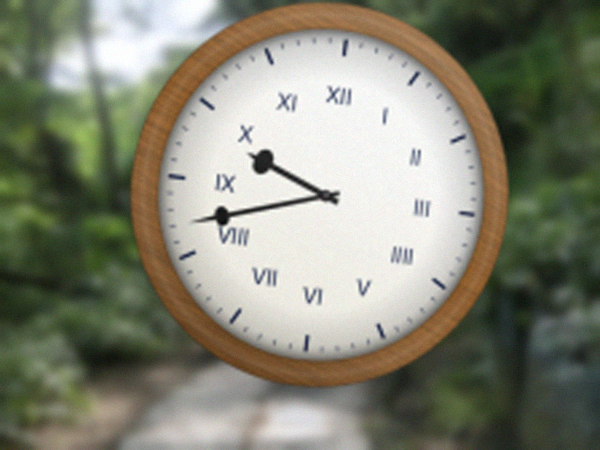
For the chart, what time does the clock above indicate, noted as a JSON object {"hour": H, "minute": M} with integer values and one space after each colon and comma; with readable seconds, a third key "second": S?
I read {"hour": 9, "minute": 42}
